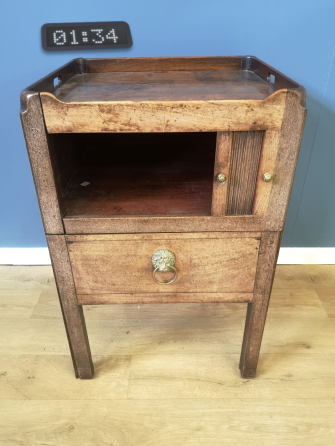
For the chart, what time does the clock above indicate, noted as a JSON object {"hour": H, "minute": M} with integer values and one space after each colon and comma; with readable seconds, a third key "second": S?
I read {"hour": 1, "minute": 34}
